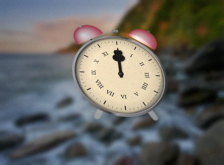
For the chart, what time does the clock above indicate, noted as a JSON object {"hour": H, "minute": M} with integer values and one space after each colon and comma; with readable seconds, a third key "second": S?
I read {"hour": 12, "minute": 0}
